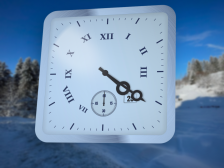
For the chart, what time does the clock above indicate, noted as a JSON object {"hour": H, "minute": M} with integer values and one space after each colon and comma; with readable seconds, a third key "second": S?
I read {"hour": 4, "minute": 21}
